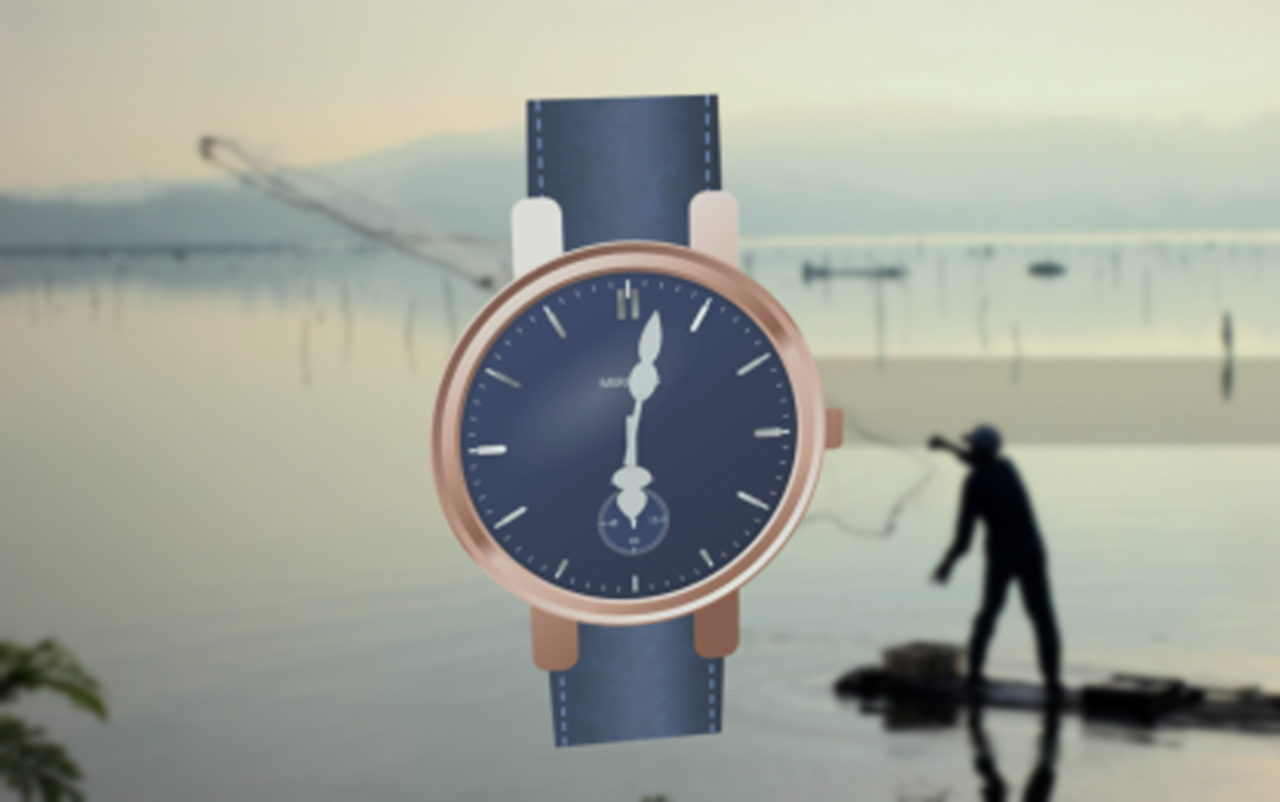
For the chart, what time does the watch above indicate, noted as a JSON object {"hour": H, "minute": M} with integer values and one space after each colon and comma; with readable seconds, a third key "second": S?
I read {"hour": 6, "minute": 2}
